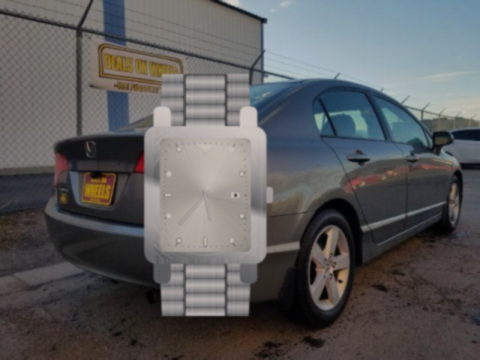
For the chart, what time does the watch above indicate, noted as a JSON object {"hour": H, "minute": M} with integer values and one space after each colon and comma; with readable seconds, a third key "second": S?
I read {"hour": 5, "minute": 37}
